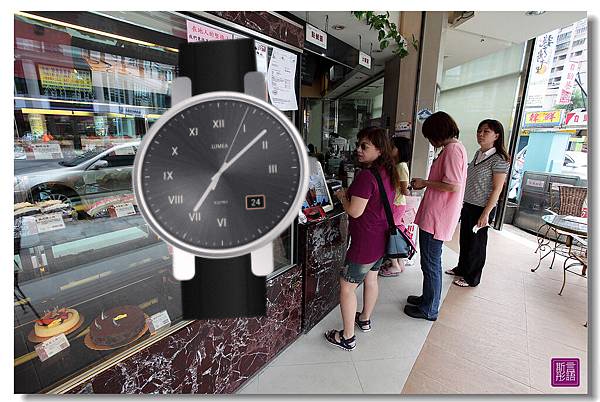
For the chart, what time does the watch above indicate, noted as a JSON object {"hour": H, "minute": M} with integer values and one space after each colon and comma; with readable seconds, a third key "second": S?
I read {"hour": 7, "minute": 8, "second": 4}
